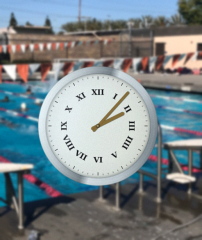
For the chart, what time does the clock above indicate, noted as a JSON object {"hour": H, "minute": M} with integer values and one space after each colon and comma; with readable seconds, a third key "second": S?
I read {"hour": 2, "minute": 7}
